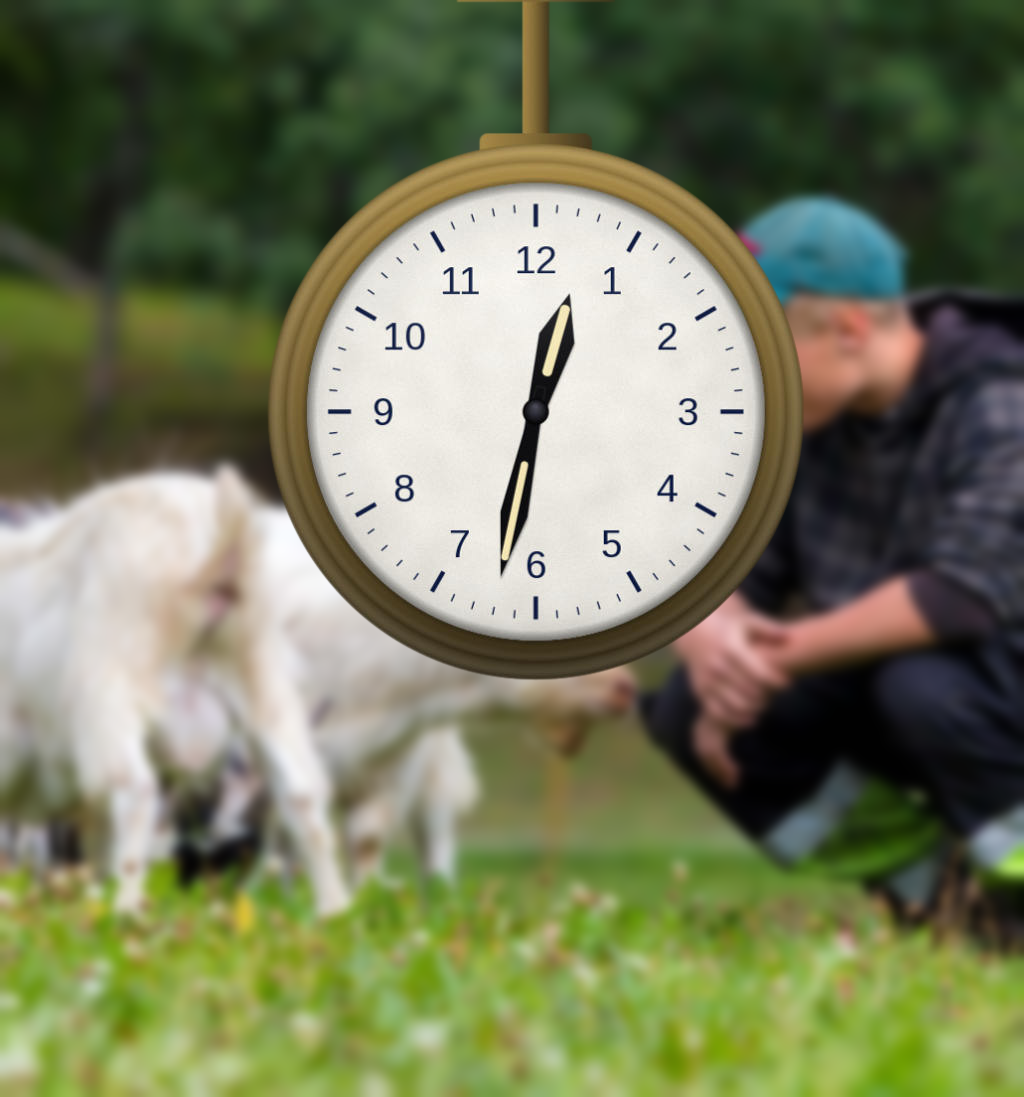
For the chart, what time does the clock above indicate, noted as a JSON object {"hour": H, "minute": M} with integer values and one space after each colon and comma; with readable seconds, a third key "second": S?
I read {"hour": 12, "minute": 32}
